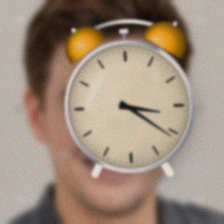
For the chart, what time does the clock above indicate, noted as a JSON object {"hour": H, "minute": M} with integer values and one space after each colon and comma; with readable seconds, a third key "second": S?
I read {"hour": 3, "minute": 21}
